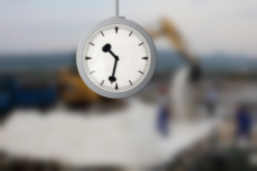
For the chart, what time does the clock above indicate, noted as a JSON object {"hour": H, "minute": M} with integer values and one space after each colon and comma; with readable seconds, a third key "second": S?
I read {"hour": 10, "minute": 32}
